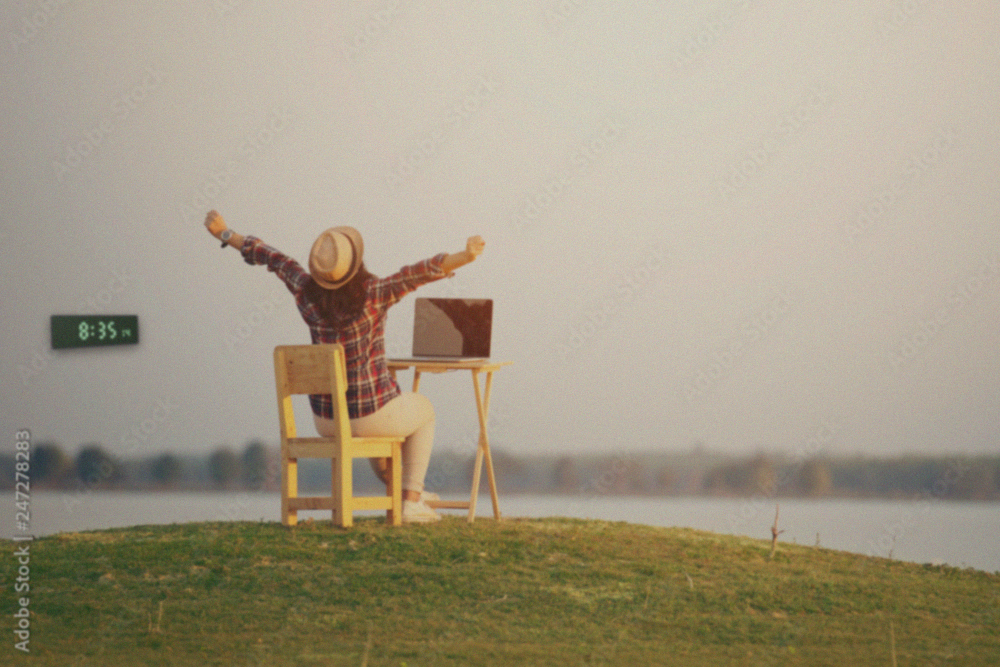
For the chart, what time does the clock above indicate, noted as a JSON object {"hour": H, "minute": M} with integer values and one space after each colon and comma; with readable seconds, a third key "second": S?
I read {"hour": 8, "minute": 35}
